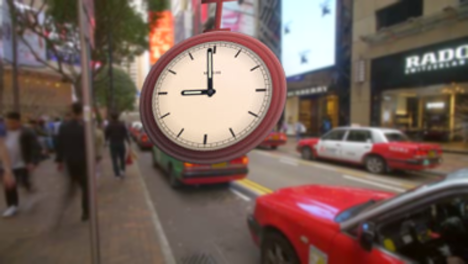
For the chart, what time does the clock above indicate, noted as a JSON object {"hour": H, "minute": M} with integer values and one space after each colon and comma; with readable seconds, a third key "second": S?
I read {"hour": 8, "minute": 59}
